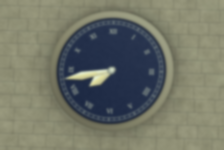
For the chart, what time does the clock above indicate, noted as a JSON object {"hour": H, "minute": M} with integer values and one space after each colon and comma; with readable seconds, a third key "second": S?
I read {"hour": 7, "minute": 43}
